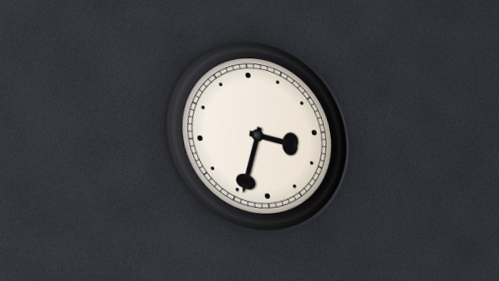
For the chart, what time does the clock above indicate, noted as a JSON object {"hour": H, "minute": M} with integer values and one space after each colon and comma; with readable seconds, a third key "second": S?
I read {"hour": 3, "minute": 34}
